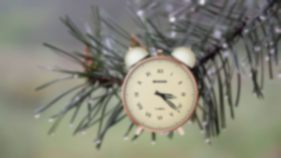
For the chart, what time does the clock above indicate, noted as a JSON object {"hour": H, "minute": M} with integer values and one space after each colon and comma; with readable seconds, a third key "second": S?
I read {"hour": 3, "minute": 22}
